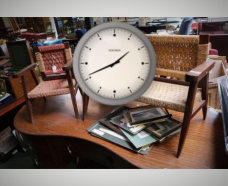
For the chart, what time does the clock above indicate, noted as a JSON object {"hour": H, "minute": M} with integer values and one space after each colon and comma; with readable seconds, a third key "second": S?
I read {"hour": 1, "minute": 41}
